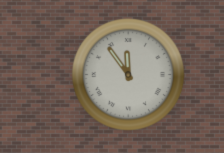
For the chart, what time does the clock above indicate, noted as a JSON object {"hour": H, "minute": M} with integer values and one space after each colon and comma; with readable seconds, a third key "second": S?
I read {"hour": 11, "minute": 54}
